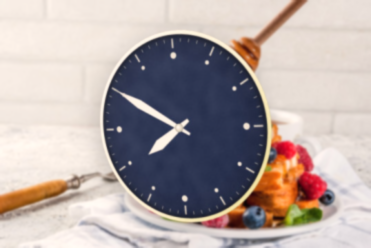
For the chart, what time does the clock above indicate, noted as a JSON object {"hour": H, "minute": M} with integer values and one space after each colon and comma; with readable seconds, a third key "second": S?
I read {"hour": 7, "minute": 50}
